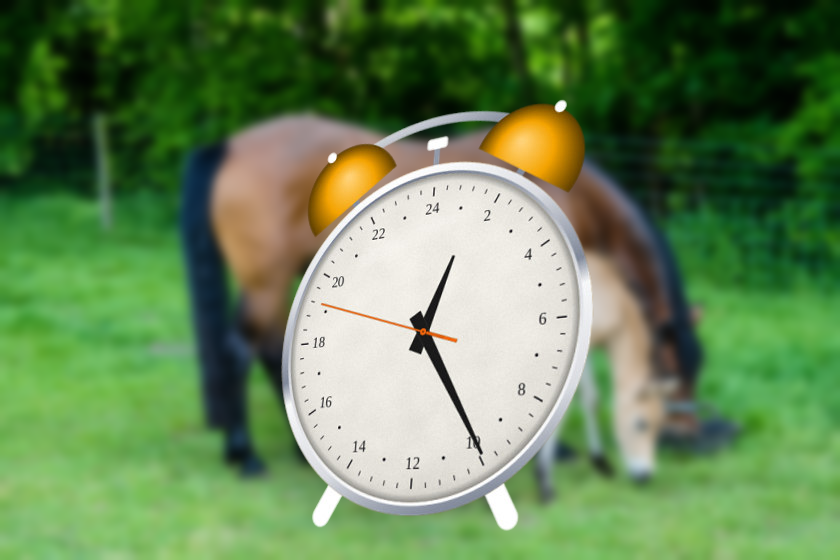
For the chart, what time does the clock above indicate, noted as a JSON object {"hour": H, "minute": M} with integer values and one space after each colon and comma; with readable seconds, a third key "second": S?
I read {"hour": 1, "minute": 24, "second": 48}
